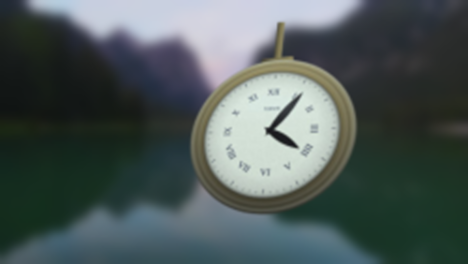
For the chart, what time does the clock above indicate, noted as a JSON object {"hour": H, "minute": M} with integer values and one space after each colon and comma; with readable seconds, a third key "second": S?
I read {"hour": 4, "minute": 6}
